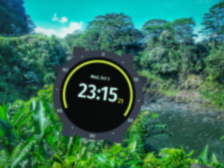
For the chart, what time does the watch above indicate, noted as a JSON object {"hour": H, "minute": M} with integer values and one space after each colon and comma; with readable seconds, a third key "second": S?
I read {"hour": 23, "minute": 15}
